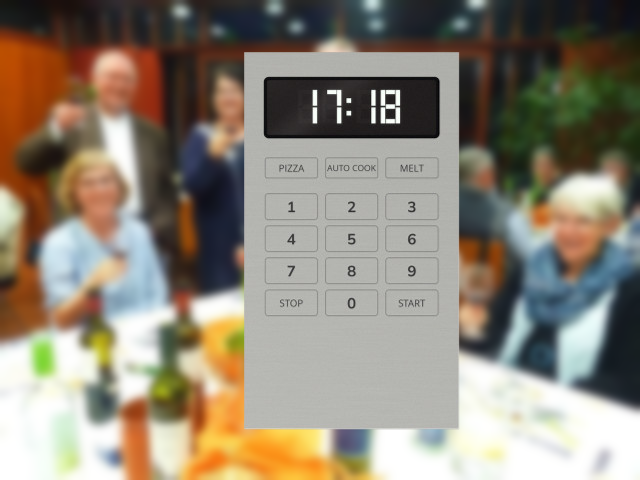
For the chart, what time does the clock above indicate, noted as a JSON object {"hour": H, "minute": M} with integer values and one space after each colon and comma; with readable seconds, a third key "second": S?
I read {"hour": 17, "minute": 18}
